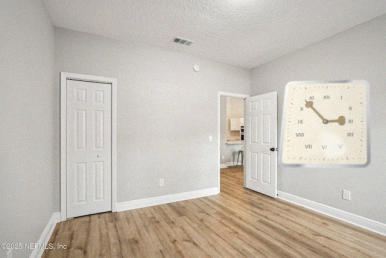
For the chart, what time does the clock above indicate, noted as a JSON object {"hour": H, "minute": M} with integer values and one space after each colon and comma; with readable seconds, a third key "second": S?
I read {"hour": 2, "minute": 53}
